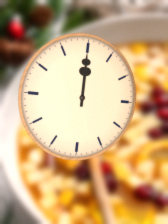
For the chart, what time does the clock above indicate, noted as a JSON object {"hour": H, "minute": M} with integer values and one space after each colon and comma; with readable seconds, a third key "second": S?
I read {"hour": 12, "minute": 0}
